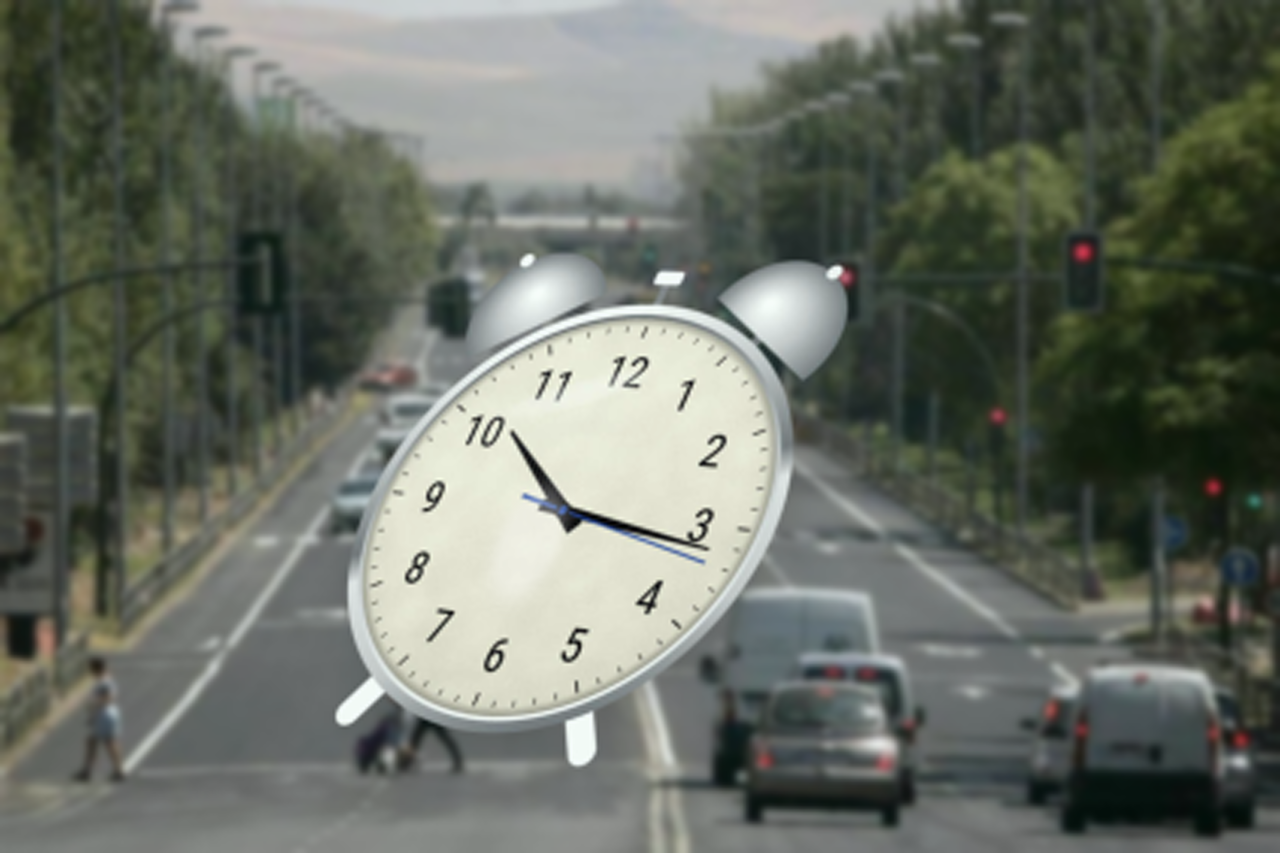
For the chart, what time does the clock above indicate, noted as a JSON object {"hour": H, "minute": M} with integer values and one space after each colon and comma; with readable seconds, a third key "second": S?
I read {"hour": 10, "minute": 16, "second": 17}
